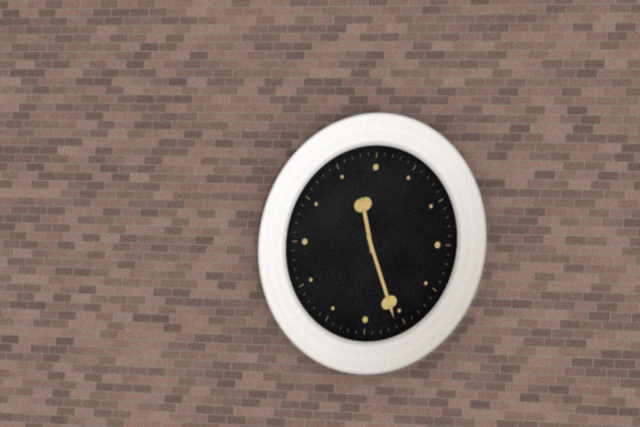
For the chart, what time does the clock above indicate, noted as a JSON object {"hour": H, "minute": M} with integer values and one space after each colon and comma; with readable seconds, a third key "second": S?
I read {"hour": 11, "minute": 26}
